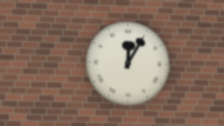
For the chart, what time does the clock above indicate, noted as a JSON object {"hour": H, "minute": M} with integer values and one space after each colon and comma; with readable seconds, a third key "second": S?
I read {"hour": 12, "minute": 5}
